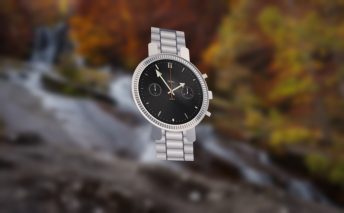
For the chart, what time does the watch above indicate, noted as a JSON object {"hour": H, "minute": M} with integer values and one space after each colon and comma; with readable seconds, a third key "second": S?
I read {"hour": 1, "minute": 54}
